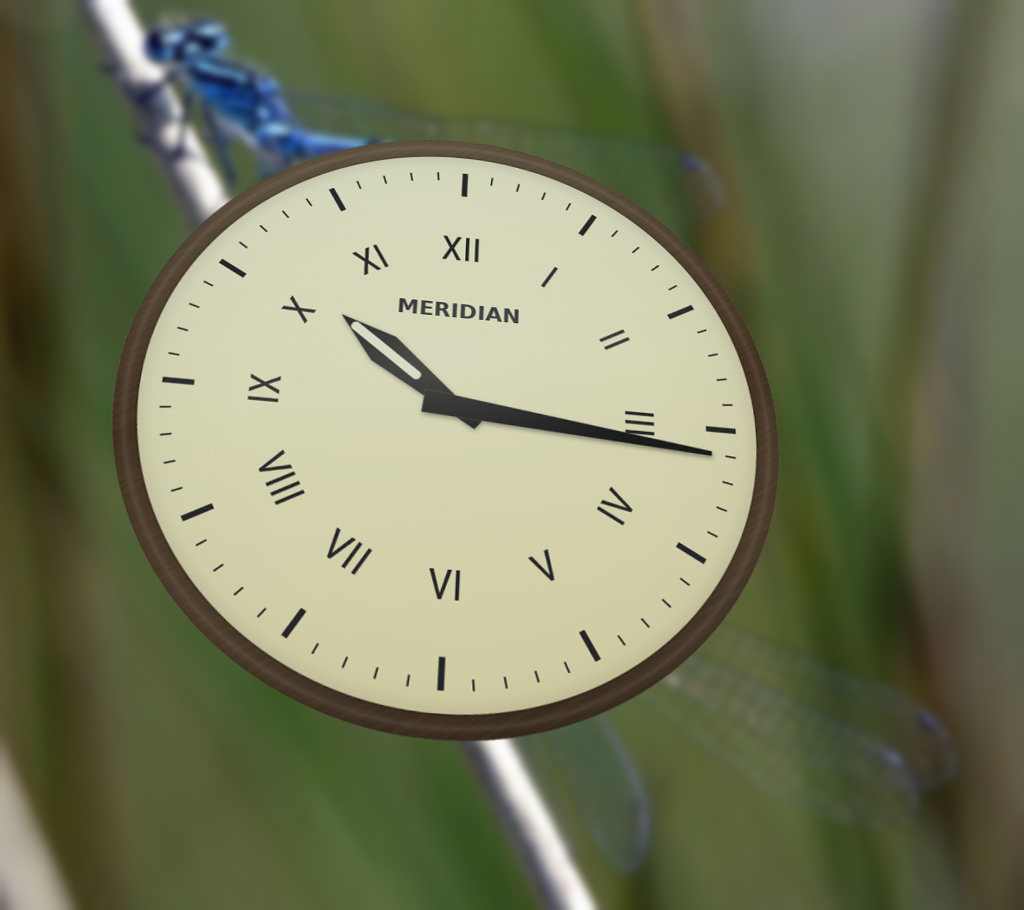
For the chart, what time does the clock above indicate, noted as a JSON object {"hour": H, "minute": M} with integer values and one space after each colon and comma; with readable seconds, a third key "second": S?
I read {"hour": 10, "minute": 16}
